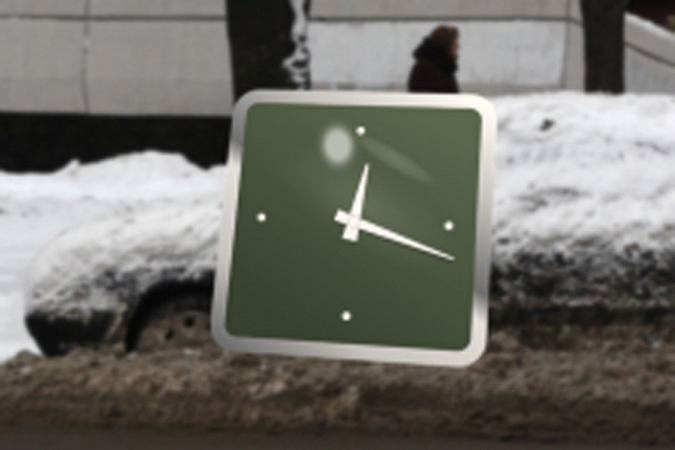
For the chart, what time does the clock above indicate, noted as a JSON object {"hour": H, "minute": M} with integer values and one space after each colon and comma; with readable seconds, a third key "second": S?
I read {"hour": 12, "minute": 18}
